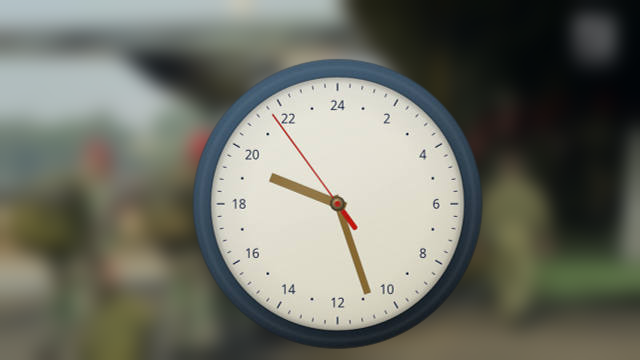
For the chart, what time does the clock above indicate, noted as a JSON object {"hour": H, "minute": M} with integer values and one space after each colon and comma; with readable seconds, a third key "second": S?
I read {"hour": 19, "minute": 26, "second": 54}
